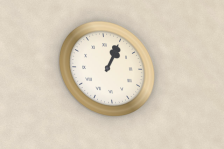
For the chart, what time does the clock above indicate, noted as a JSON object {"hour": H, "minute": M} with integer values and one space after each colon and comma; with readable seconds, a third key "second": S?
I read {"hour": 1, "minute": 5}
